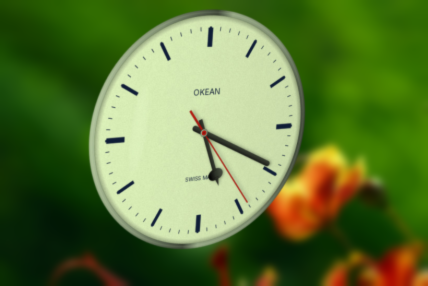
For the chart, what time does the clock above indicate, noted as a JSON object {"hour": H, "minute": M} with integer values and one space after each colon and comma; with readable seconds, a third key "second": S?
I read {"hour": 5, "minute": 19, "second": 24}
